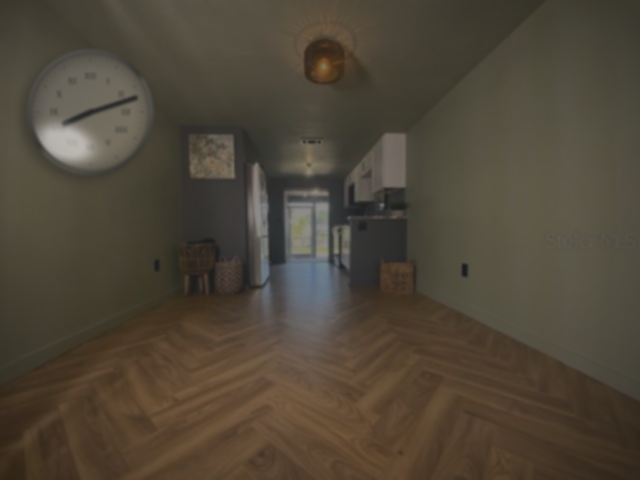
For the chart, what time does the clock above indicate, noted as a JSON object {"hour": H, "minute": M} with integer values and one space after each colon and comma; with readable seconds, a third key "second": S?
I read {"hour": 8, "minute": 12}
